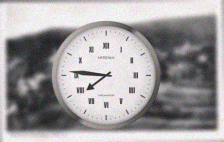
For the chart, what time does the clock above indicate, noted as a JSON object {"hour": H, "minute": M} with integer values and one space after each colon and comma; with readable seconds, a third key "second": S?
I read {"hour": 7, "minute": 46}
